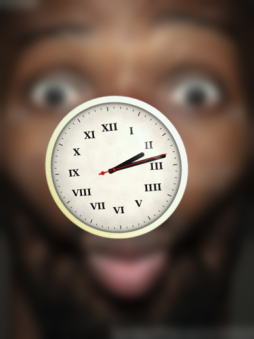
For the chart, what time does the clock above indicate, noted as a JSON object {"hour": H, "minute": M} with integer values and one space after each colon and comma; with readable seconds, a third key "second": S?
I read {"hour": 2, "minute": 13, "second": 13}
